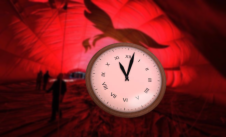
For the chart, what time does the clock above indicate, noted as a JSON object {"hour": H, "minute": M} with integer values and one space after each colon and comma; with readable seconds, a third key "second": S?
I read {"hour": 11, "minute": 2}
